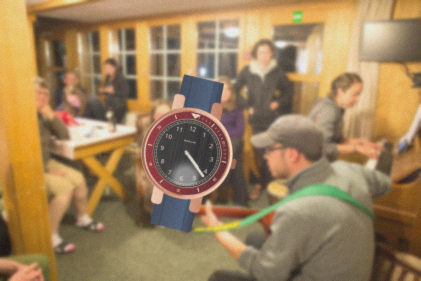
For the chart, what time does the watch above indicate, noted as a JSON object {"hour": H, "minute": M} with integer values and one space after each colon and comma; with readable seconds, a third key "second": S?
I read {"hour": 4, "minute": 22}
